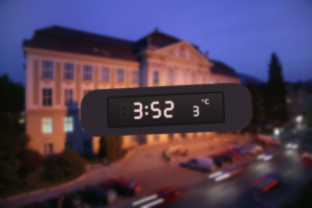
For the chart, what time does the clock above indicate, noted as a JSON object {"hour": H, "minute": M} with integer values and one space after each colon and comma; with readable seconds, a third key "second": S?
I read {"hour": 3, "minute": 52}
